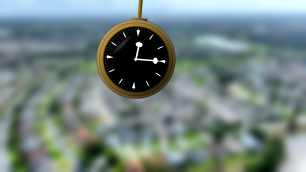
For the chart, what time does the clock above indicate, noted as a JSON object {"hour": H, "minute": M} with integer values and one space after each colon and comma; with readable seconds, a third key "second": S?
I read {"hour": 12, "minute": 15}
